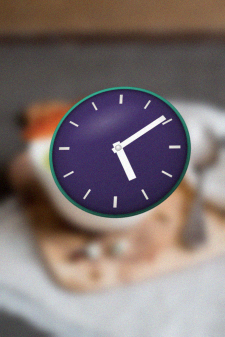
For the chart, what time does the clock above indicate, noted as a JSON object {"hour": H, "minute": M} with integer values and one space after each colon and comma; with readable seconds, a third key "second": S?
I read {"hour": 5, "minute": 9}
